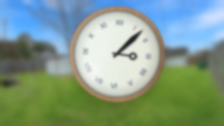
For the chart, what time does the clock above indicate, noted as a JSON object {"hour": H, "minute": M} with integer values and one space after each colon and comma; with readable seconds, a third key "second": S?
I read {"hour": 3, "minute": 7}
